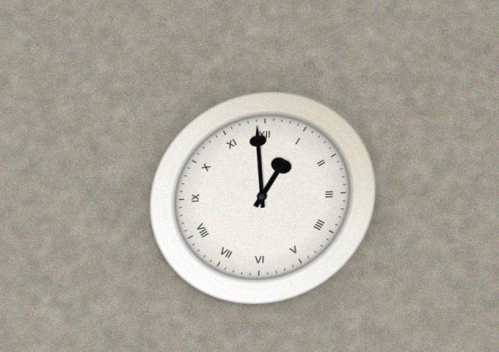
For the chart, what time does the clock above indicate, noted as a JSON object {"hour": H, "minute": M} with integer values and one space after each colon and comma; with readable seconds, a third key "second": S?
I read {"hour": 12, "minute": 59}
